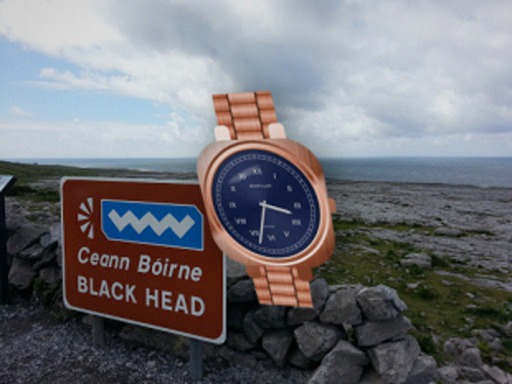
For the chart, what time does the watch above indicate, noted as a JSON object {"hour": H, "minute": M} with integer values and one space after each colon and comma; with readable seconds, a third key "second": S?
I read {"hour": 3, "minute": 33}
